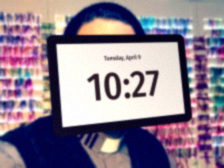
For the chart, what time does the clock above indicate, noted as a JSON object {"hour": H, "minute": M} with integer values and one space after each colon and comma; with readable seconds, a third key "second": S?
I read {"hour": 10, "minute": 27}
